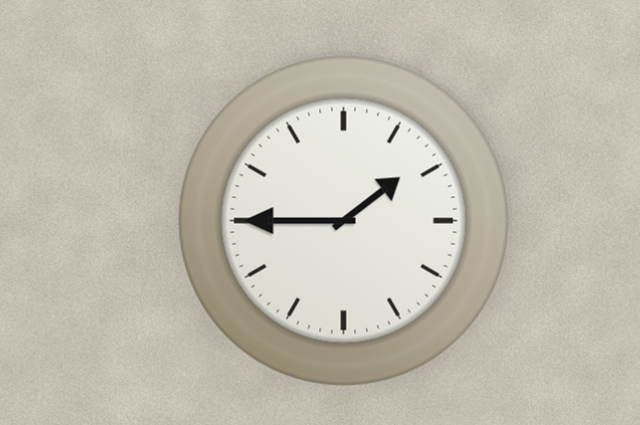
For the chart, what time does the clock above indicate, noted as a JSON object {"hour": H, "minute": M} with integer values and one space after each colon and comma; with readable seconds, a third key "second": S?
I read {"hour": 1, "minute": 45}
